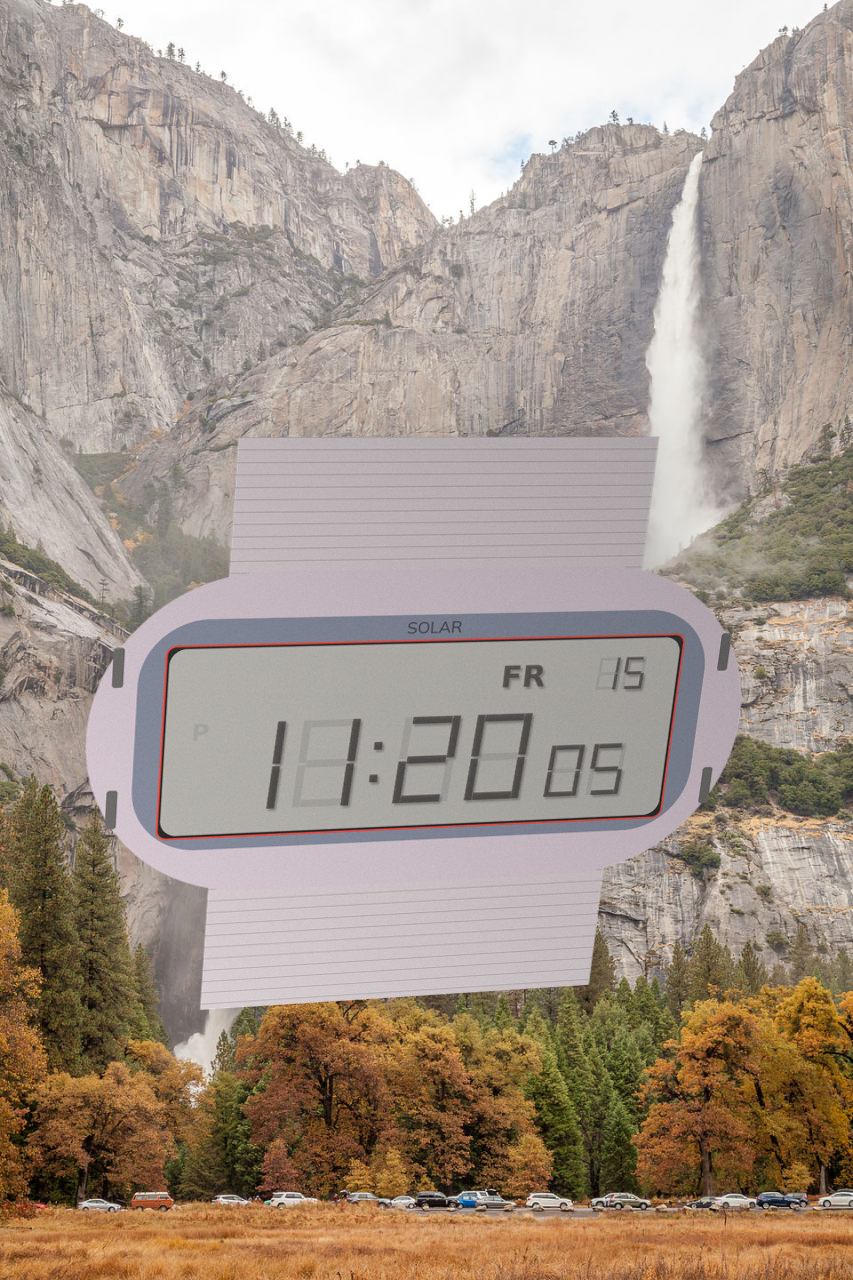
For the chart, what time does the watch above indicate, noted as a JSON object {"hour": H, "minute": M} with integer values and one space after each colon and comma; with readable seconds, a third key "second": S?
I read {"hour": 11, "minute": 20, "second": 5}
